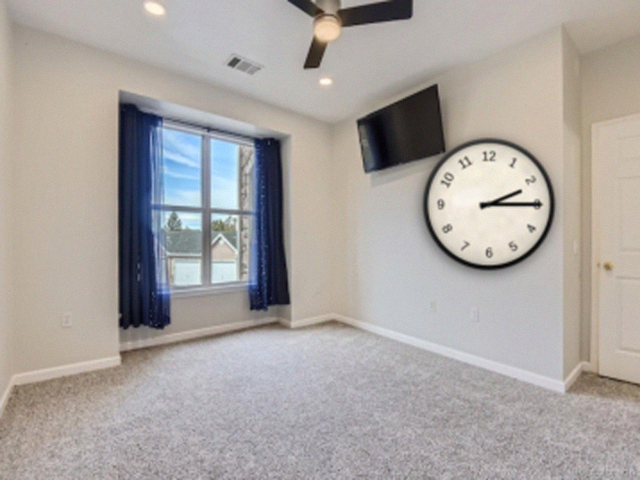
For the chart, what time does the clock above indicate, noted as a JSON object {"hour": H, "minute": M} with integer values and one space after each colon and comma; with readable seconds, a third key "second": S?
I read {"hour": 2, "minute": 15}
